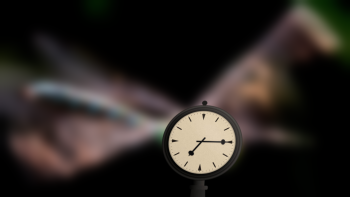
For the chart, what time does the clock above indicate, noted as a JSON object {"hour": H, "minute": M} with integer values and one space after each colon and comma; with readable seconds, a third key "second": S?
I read {"hour": 7, "minute": 15}
